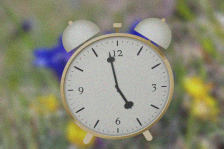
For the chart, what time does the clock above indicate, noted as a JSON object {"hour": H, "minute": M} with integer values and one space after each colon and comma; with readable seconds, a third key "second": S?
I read {"hour": 4, "minute": 58}
